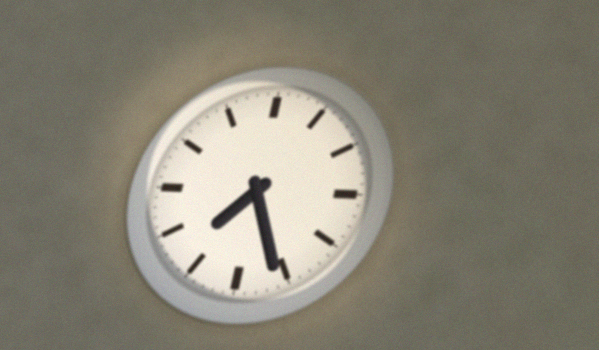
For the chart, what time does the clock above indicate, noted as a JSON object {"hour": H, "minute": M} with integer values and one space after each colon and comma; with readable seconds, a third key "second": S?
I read {"hour": 7, "minute": 26}
